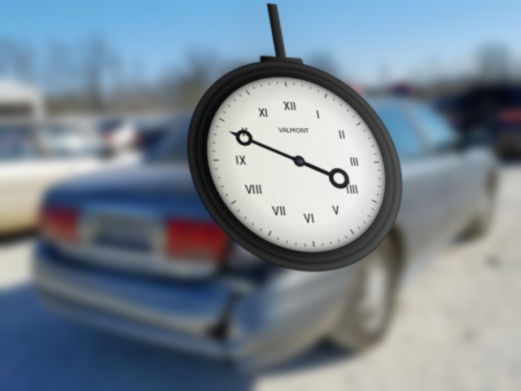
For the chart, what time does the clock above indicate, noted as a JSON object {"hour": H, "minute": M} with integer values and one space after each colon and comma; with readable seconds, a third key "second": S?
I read {"hour": 3, "minute": 49}
